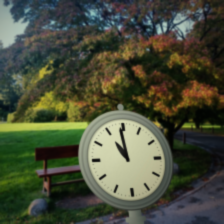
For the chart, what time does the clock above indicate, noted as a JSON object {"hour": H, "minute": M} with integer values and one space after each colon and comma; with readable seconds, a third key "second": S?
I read {"hour": 10, "minute": 59}
